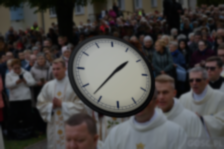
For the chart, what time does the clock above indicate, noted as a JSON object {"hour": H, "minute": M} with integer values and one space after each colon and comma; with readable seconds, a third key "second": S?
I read {"hour": 1, "minute": 37}
